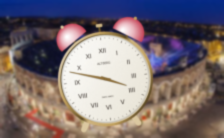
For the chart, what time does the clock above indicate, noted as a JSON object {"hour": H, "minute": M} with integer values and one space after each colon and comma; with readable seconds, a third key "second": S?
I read {"hour": 3, "minute": 48}
